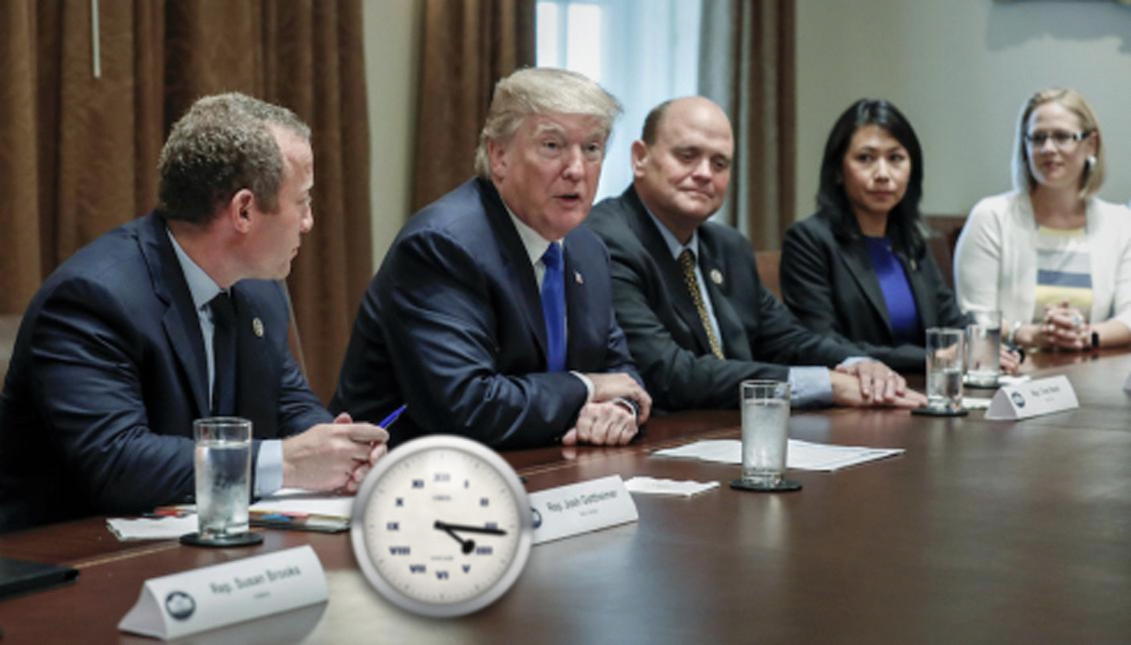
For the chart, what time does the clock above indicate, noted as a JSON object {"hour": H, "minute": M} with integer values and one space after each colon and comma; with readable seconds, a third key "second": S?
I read {"hour": 4, "minute": 16}
